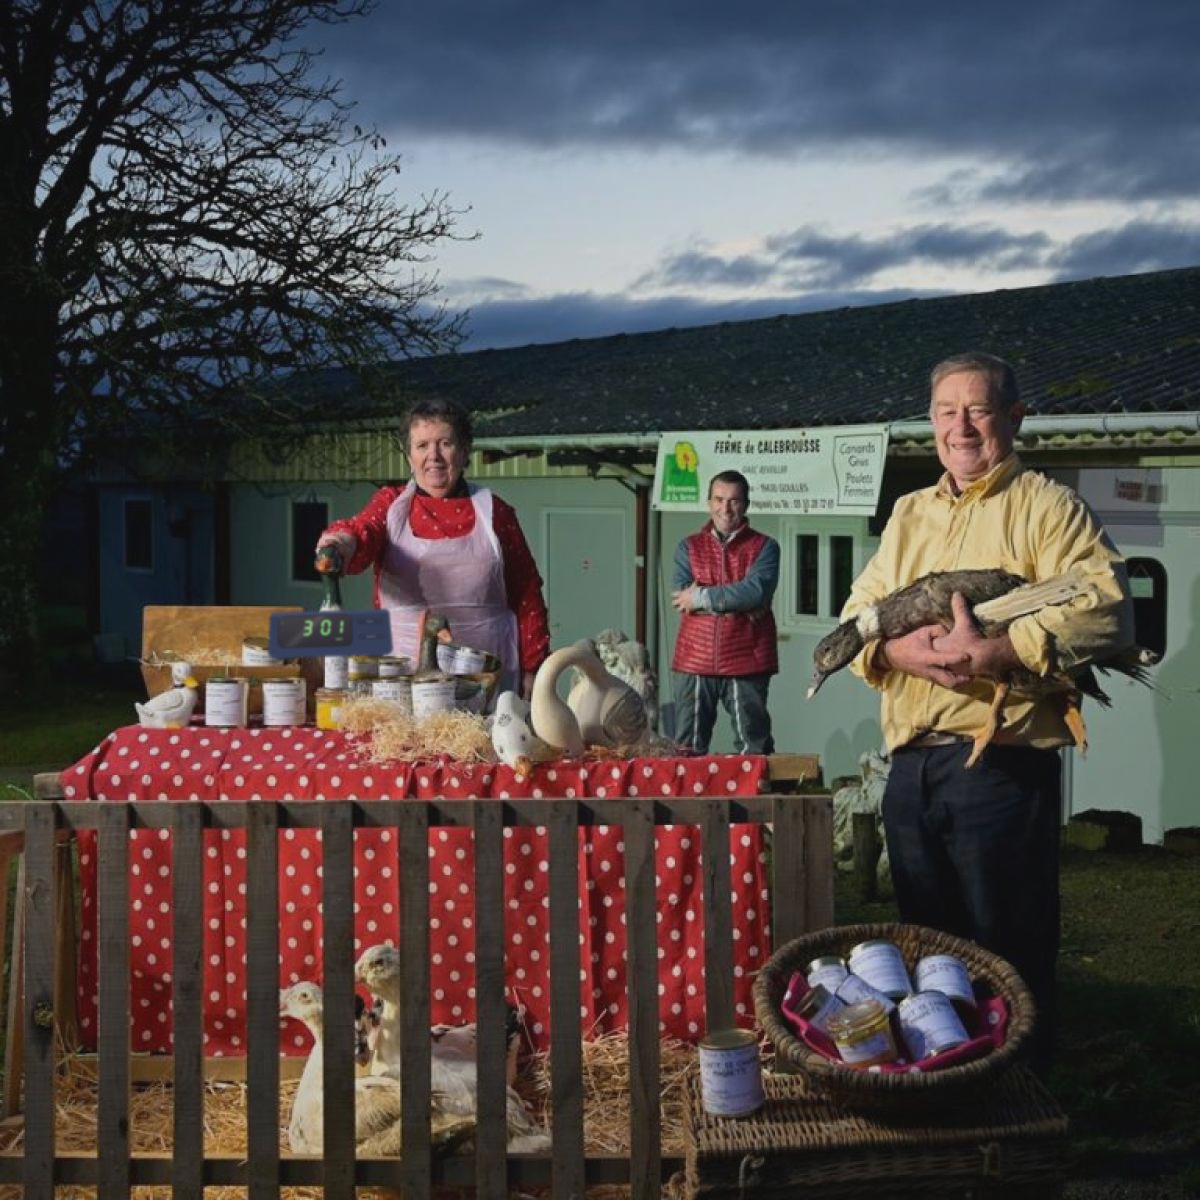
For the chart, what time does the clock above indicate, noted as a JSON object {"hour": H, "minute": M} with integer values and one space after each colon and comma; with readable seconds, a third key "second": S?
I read {"hour": 3, "minute": 1}
